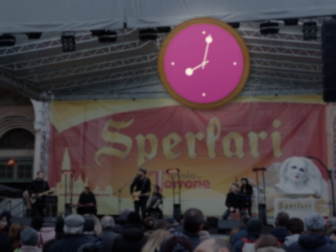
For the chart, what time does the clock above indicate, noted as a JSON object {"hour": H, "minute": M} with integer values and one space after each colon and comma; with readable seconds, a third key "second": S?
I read {"hour": 8, "minute": 2}
